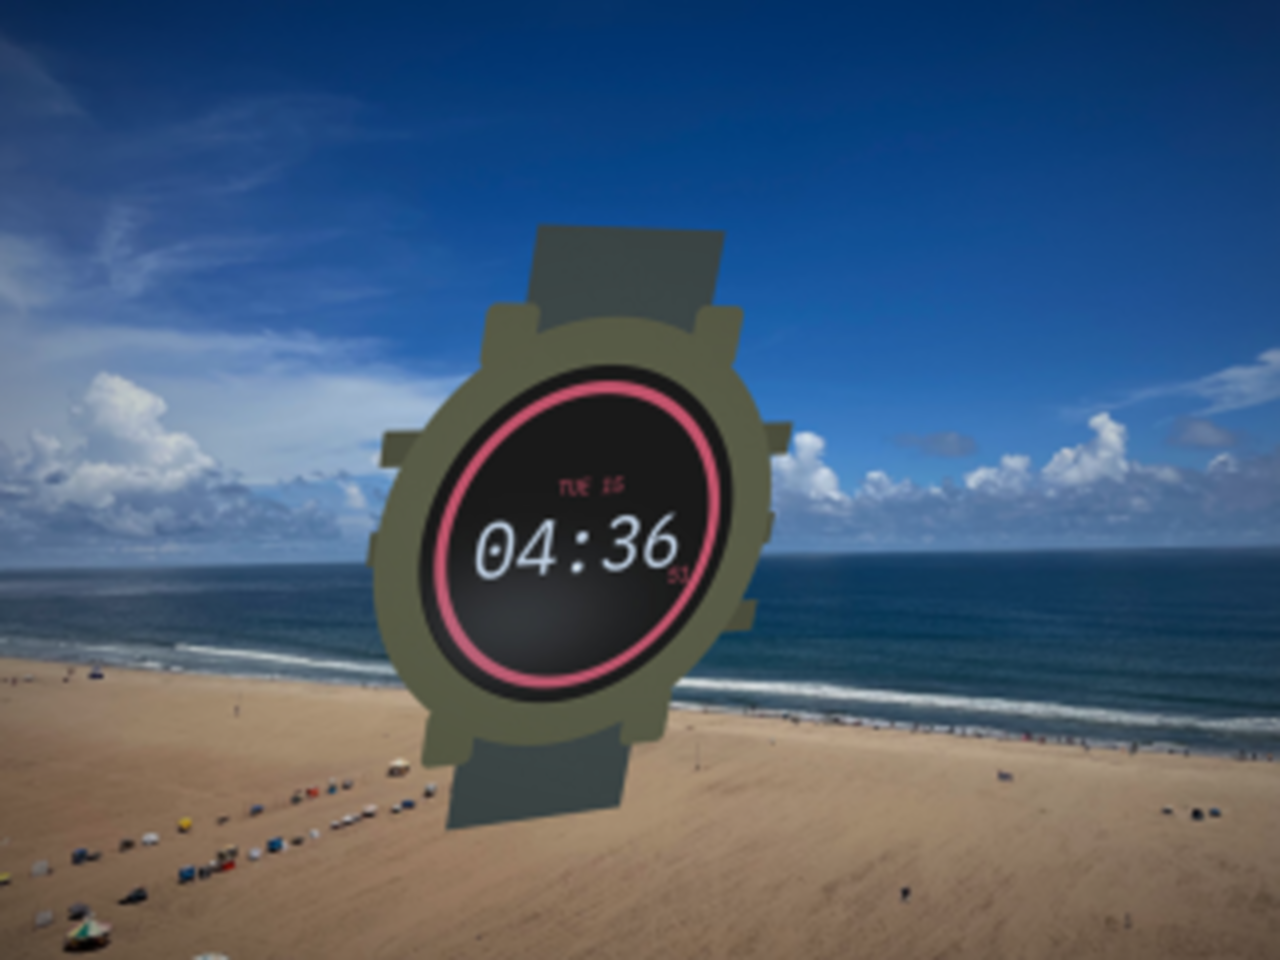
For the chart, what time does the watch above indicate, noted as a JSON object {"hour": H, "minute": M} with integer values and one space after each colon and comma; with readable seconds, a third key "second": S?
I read {"hour": 4, "minute": 36}
